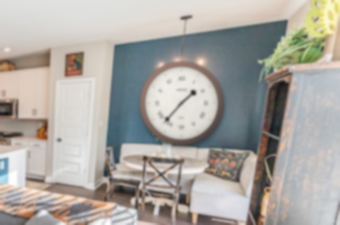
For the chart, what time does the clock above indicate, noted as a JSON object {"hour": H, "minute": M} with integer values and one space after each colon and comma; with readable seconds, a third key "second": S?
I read {"hour": 1, "minute": 37}
